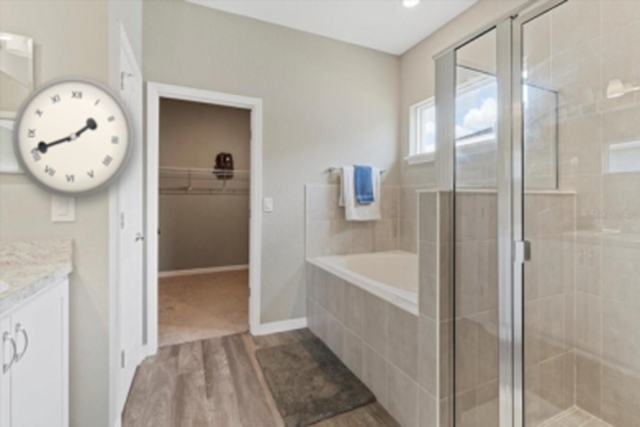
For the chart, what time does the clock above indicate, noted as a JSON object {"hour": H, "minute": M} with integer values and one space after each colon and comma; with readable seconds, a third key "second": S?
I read {"hour": 1, "minute": 41}
